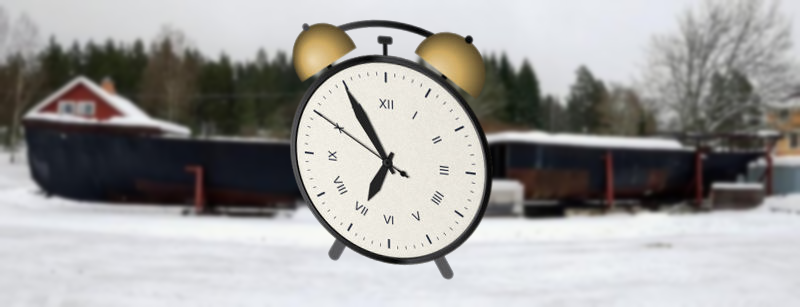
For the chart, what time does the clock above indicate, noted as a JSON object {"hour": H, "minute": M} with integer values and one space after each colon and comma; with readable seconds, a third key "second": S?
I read {"hour": 6, "minute": 54, "second": 50}
